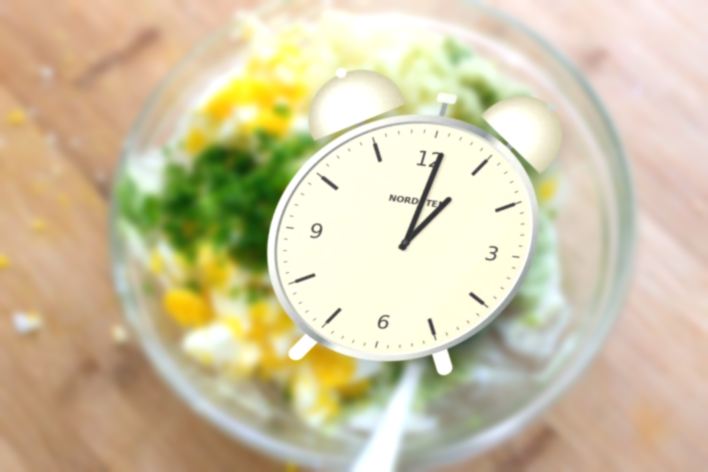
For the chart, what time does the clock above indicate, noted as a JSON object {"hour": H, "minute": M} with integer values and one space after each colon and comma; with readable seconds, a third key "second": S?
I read {"hour": 1, "minute": 1}
